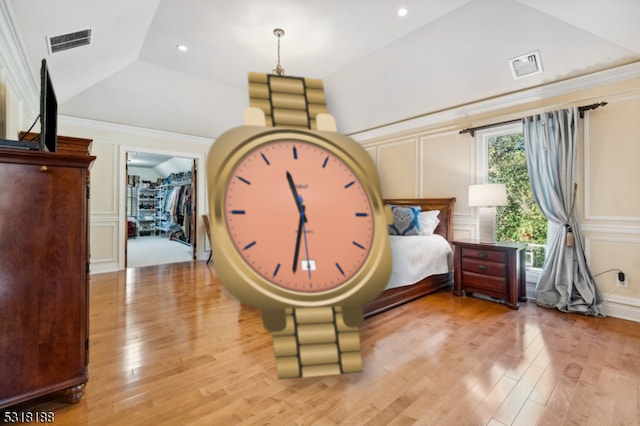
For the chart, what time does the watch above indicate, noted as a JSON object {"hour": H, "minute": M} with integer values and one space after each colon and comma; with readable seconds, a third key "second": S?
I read {"hour": 11, "minute": 32, "second": 30}
